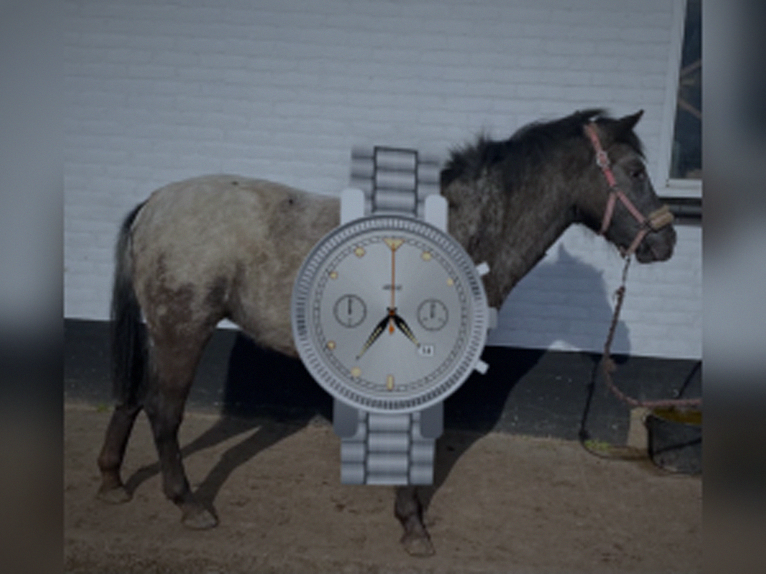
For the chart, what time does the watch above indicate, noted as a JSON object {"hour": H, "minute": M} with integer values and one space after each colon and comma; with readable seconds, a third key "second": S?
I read {"hour": 4, "minute": 36}
